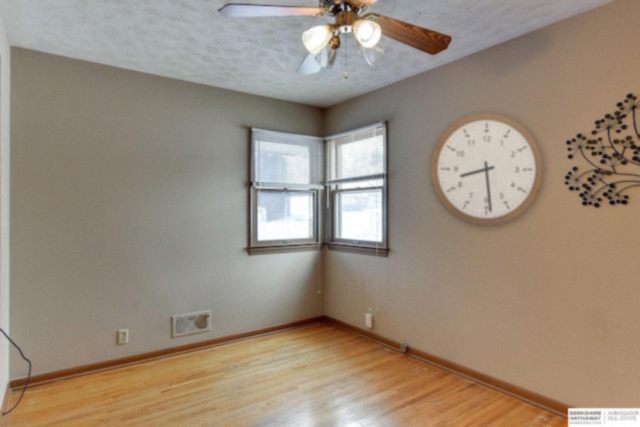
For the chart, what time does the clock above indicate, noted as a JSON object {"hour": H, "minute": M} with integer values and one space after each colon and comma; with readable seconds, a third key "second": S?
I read {"hour": 8, "minute": 29}
